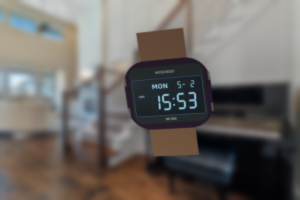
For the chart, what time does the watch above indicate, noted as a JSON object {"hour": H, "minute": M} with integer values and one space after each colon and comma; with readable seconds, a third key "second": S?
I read {"hour": 15, "minute": 53}
